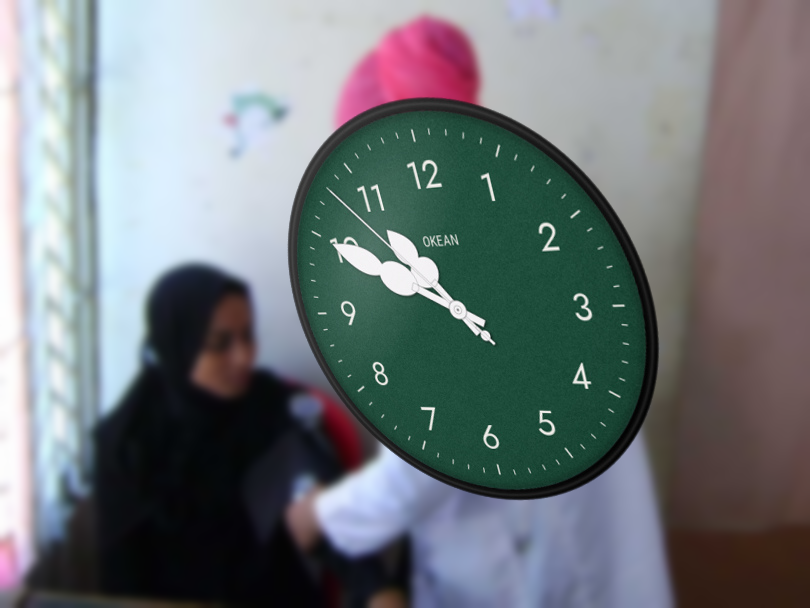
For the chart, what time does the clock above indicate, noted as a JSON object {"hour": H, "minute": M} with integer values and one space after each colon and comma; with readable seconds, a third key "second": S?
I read {"hour": 10, "minute": 49, "second": 53}
